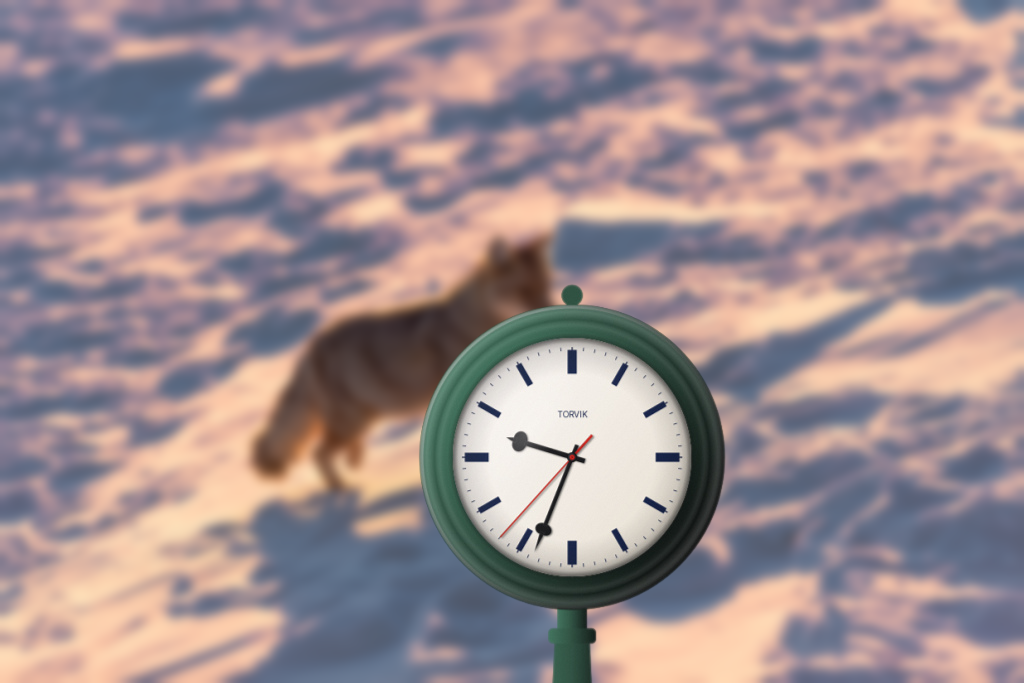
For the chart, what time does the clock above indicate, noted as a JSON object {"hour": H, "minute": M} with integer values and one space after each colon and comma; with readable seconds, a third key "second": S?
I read {"hour": 9, "minute": 33, "second": 37}
